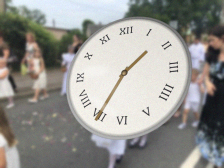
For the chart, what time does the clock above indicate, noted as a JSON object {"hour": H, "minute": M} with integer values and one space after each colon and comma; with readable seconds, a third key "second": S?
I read {"hour": 1, "minute": 35}
